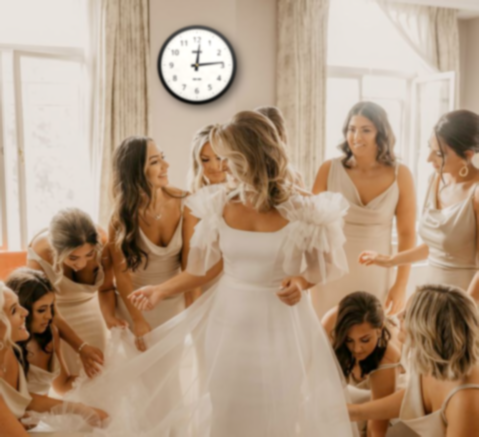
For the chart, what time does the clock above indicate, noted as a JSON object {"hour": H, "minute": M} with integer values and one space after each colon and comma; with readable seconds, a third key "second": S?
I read {"hour": 12, "minute": 14}
